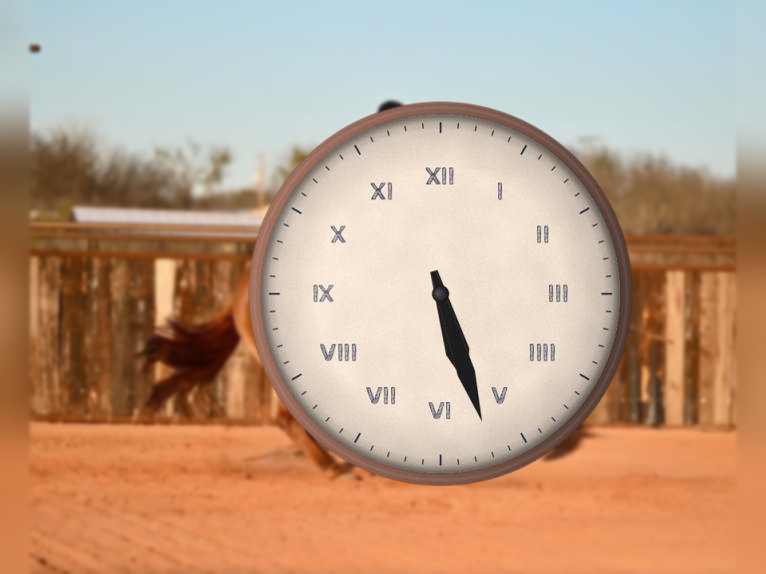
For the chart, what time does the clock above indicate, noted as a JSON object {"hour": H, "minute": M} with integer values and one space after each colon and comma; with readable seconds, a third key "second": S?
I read {"hour": 5, "minute": 27}
